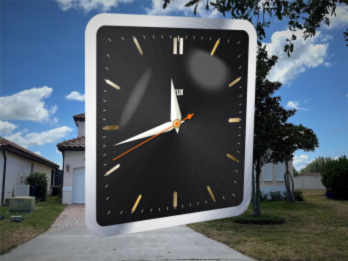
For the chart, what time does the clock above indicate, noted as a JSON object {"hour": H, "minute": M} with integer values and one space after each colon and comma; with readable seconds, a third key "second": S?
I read {"hour": 11, "minute": 42, "second": 41}
